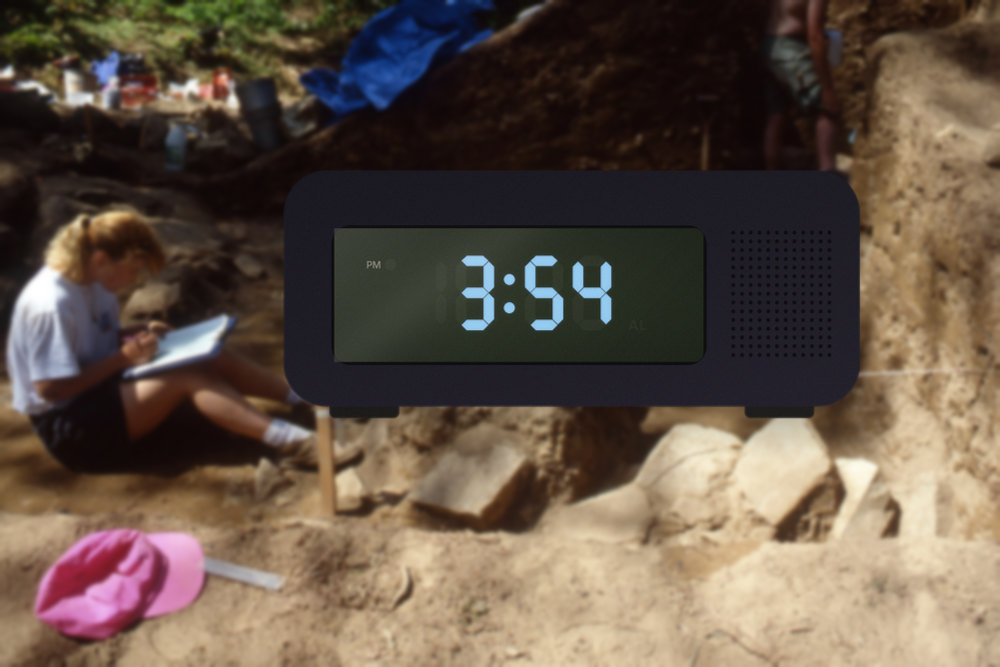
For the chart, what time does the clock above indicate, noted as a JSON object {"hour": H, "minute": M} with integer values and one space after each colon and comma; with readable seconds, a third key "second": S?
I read {"hour": 3, "minute": 54}
